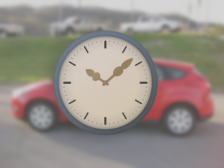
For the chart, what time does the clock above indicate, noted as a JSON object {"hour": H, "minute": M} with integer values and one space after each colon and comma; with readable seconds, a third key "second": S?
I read {"hour": 10, "minute": 8}
